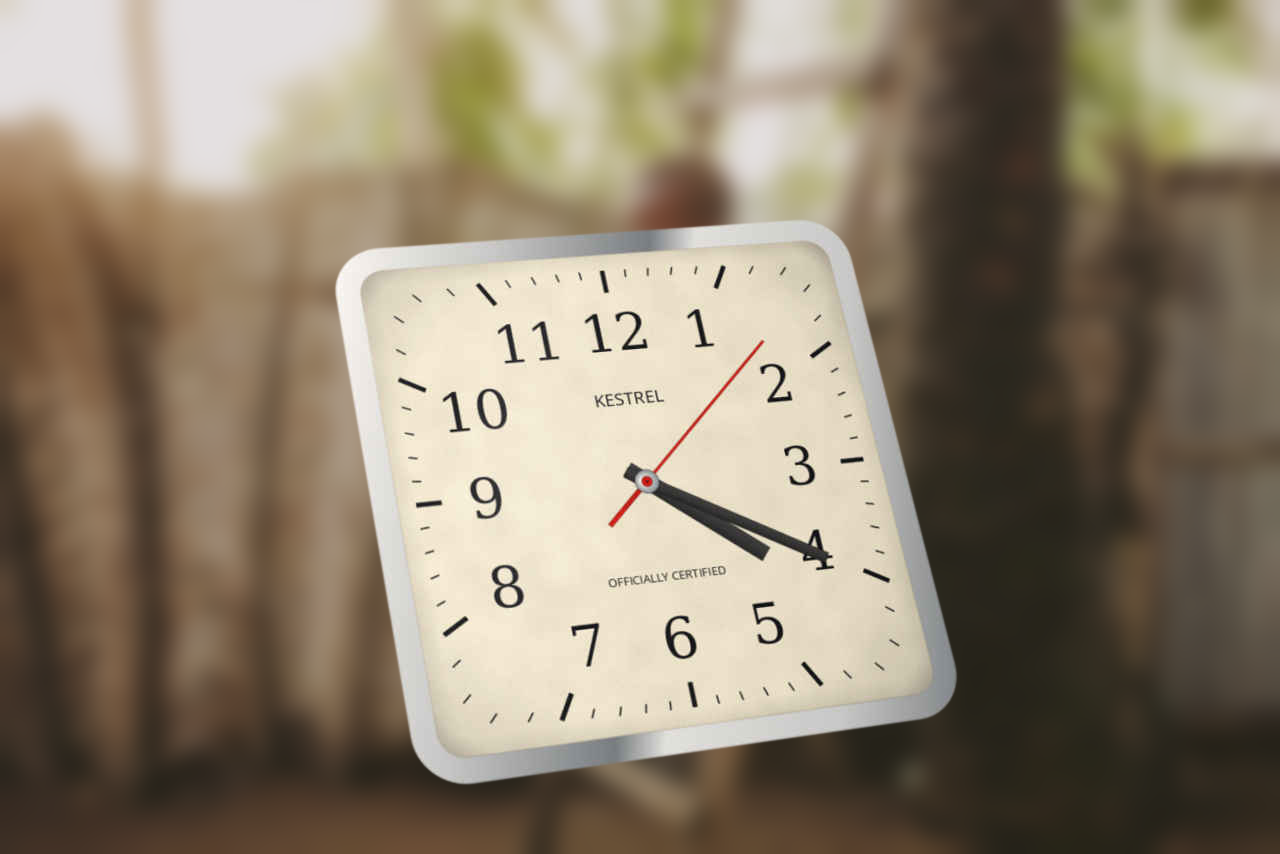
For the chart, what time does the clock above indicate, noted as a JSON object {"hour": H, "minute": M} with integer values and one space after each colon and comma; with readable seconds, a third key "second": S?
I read {"hour": 4, "minute": 20, "second": 8}
